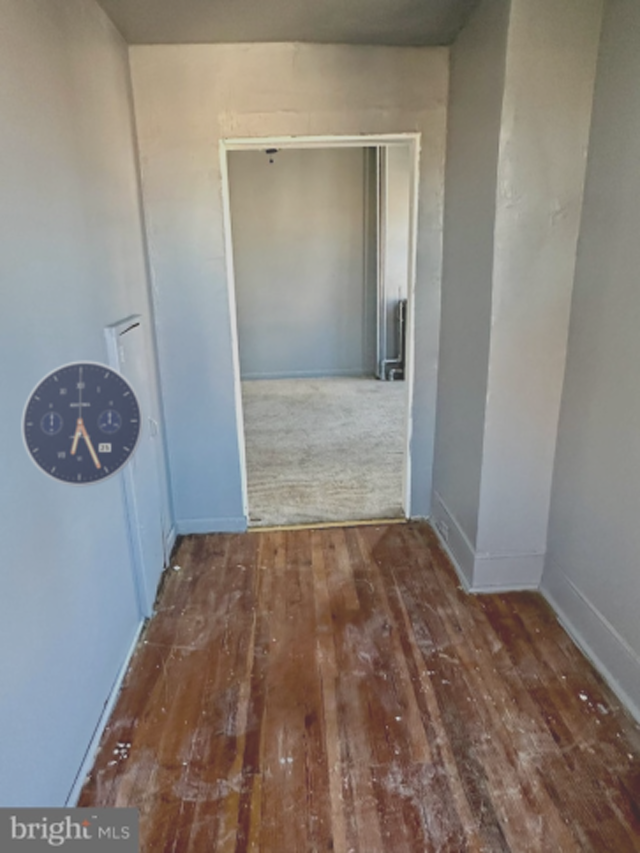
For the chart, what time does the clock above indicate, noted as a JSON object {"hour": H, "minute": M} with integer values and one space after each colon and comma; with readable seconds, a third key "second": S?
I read {"hour": 6, "minute": 26}
